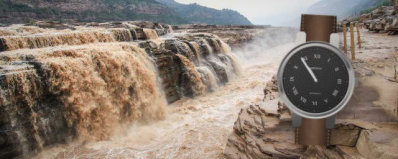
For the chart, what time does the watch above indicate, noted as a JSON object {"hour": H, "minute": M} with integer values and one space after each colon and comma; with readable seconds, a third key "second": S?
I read {"hour": 10, "minute": 54}
